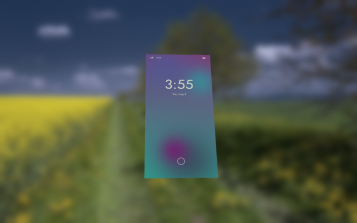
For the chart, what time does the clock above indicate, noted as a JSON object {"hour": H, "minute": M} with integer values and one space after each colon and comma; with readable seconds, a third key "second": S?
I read {"hour": 3, "minute": 55}
